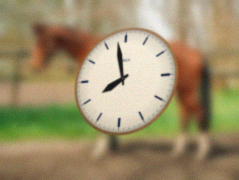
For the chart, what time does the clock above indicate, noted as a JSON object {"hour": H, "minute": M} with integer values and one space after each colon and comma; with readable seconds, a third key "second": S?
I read {"hour": 7, "minute": 58}
